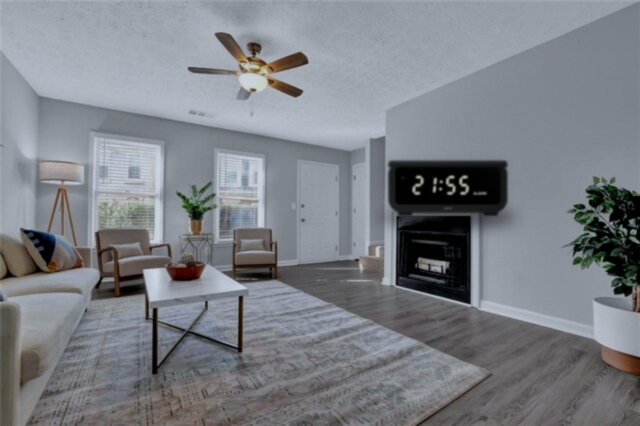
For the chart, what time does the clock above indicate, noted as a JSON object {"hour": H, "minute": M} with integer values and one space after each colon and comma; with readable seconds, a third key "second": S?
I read {"hour": 21, "minute": 55}
